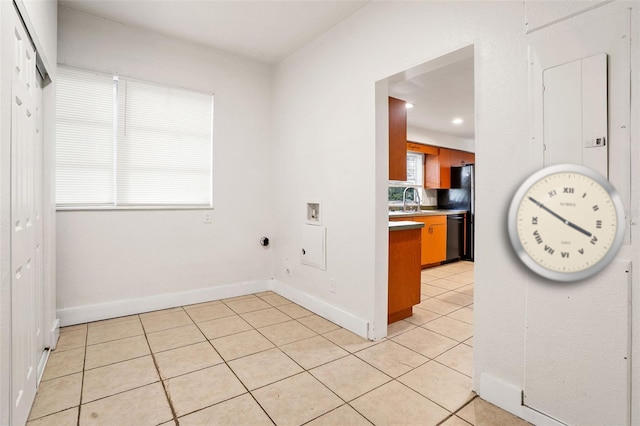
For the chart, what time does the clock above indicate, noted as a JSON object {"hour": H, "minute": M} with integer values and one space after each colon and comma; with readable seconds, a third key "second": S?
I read {"hour": 3, "minute": 50}
